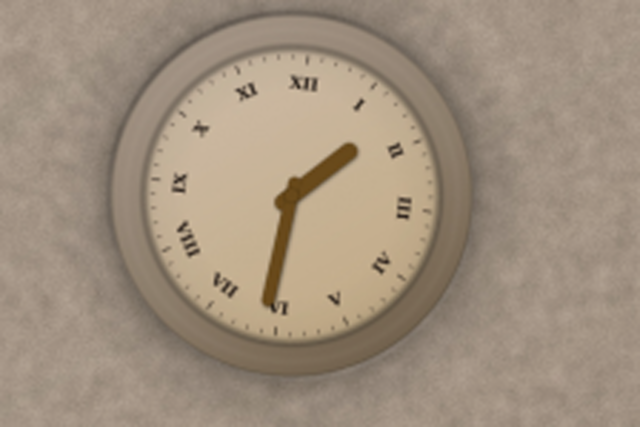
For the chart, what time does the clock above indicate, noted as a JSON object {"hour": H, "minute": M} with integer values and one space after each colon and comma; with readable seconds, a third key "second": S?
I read {"hour": 1, "minute": 31}
